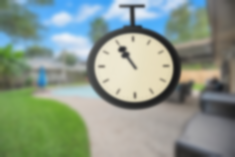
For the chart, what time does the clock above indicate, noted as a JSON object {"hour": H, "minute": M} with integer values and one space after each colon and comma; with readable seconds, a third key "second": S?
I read {"hour": 10, "minute": 55}
